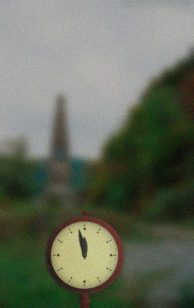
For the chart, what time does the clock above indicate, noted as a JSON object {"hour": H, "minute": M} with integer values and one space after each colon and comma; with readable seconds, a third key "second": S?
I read {"hour": 11, "minute": 58}
